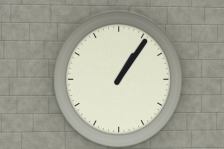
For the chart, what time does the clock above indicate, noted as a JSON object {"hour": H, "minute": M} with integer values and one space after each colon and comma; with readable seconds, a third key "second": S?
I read {"hour": 1, "minute": 6}
